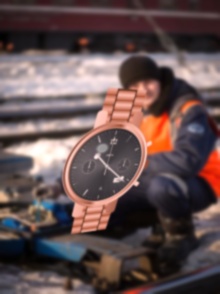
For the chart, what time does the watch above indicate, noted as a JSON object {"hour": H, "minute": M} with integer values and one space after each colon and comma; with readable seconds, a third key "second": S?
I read {"hour": 10, "minute": 21}
